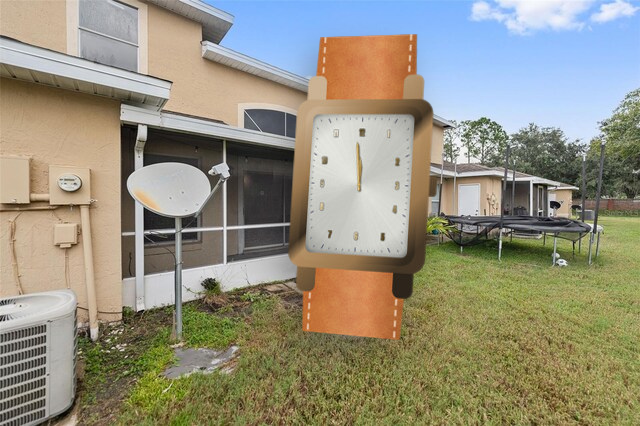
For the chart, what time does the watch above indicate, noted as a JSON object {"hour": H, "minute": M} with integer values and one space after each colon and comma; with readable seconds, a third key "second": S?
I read {"hour": 11, "minute": 59}
